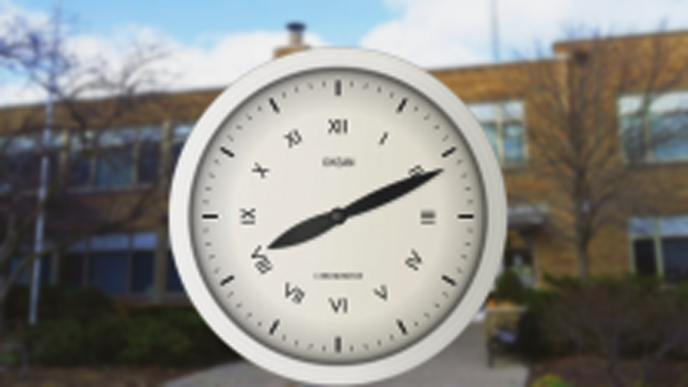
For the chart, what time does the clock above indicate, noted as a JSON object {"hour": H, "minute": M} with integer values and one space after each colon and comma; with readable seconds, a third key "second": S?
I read {"hour": 8, "minute": 11}
